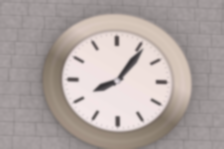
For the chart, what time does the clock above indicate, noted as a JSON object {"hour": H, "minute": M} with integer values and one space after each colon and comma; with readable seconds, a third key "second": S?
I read {"hour": 8, "minute": 6}
